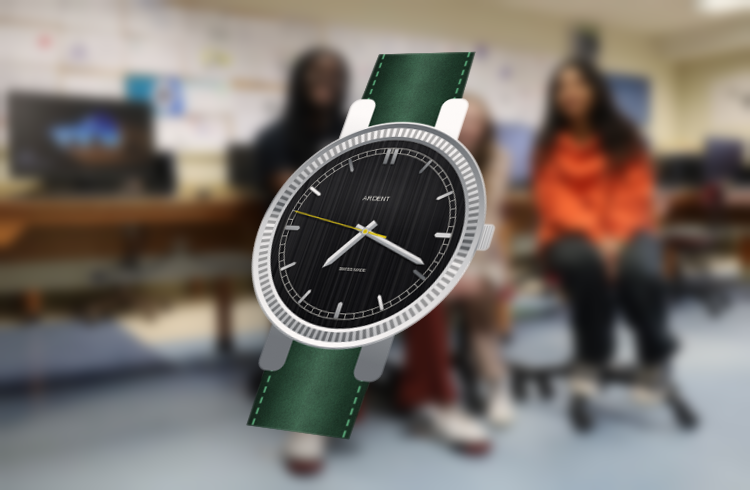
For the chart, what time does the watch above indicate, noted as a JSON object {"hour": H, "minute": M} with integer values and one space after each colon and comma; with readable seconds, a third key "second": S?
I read {"hour": 7, "minute": 18, "second": 47}
